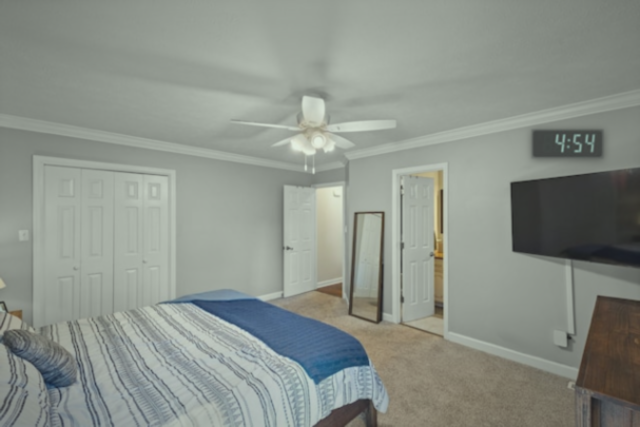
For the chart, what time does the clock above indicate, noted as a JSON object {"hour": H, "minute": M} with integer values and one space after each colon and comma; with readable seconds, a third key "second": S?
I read {"hour": 4, "minute": 54}
